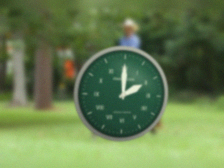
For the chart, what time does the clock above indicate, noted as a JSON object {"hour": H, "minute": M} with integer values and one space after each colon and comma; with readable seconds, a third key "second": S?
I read {"hour": 2, "minute": 0}
